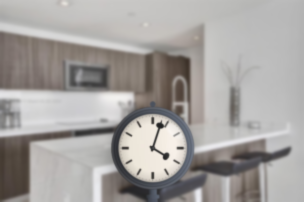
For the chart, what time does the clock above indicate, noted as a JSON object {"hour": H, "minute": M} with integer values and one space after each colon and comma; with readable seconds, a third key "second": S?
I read {"hour": 4, "minute": 3}
